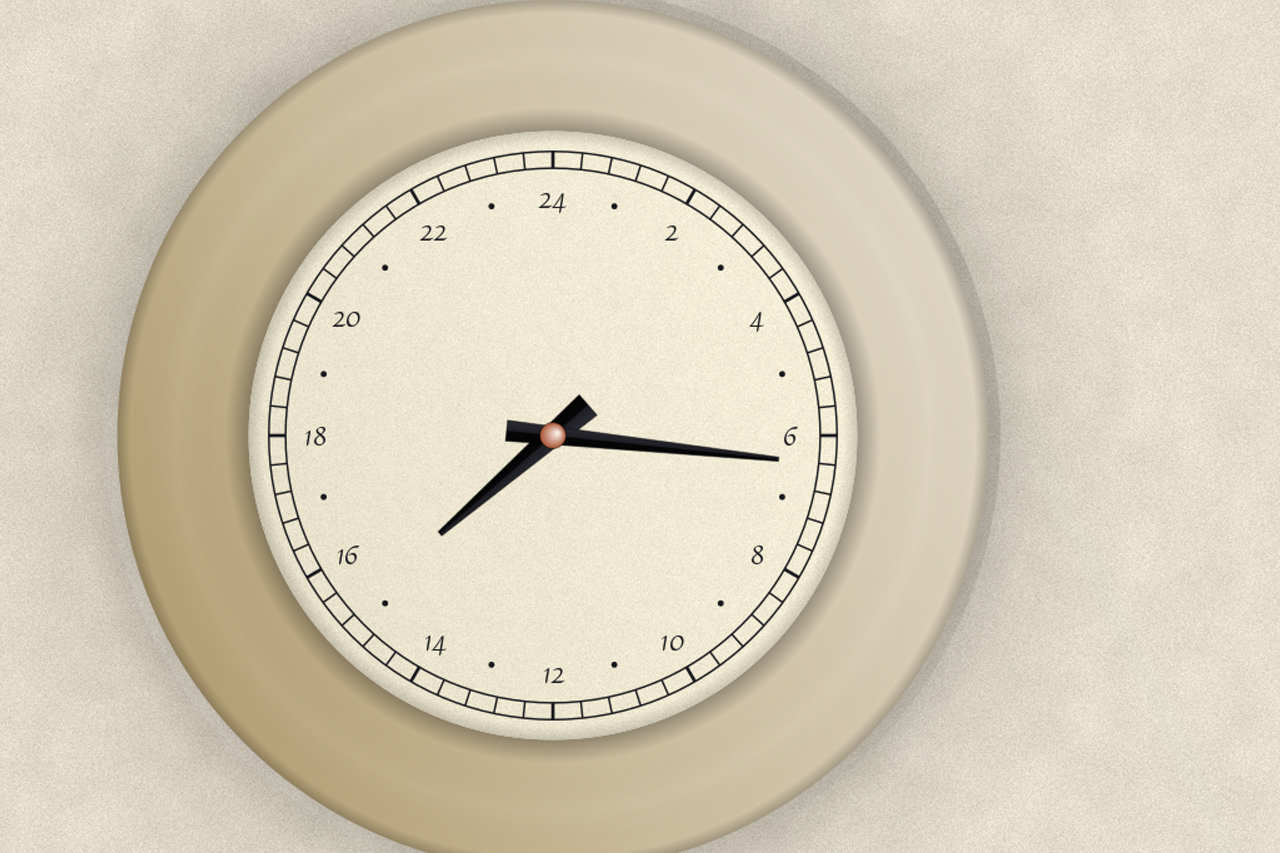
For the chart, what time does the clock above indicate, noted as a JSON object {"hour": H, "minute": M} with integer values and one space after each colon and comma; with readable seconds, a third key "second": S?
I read {"hour": 15, "minute": 16}
